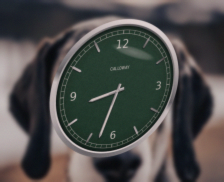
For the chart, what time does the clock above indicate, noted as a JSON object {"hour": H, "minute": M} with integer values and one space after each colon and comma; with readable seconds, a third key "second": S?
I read {"hour": 8, "minute": 33}
